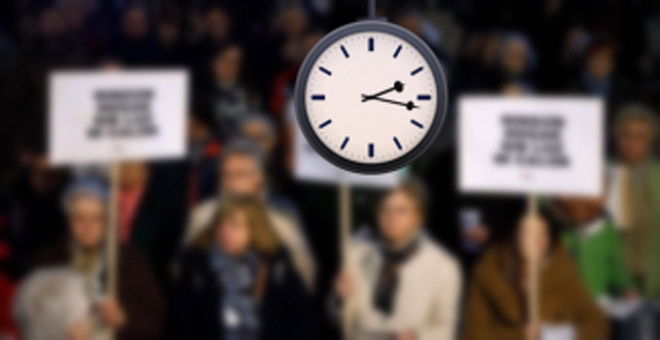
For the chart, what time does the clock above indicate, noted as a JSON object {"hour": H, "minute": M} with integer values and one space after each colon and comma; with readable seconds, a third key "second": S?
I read {"hour": 2, "minute": 17}
